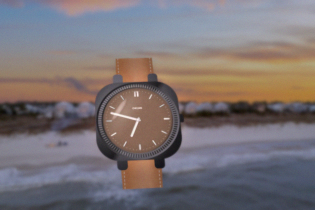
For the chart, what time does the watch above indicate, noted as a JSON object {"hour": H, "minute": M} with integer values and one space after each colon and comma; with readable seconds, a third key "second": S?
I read {"hour": 6, "minute": 48}
